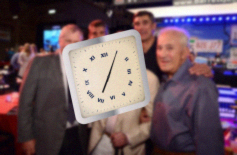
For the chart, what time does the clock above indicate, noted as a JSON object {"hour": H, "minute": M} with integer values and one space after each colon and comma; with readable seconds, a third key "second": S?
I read {"hour": 7, "minute": 5}
